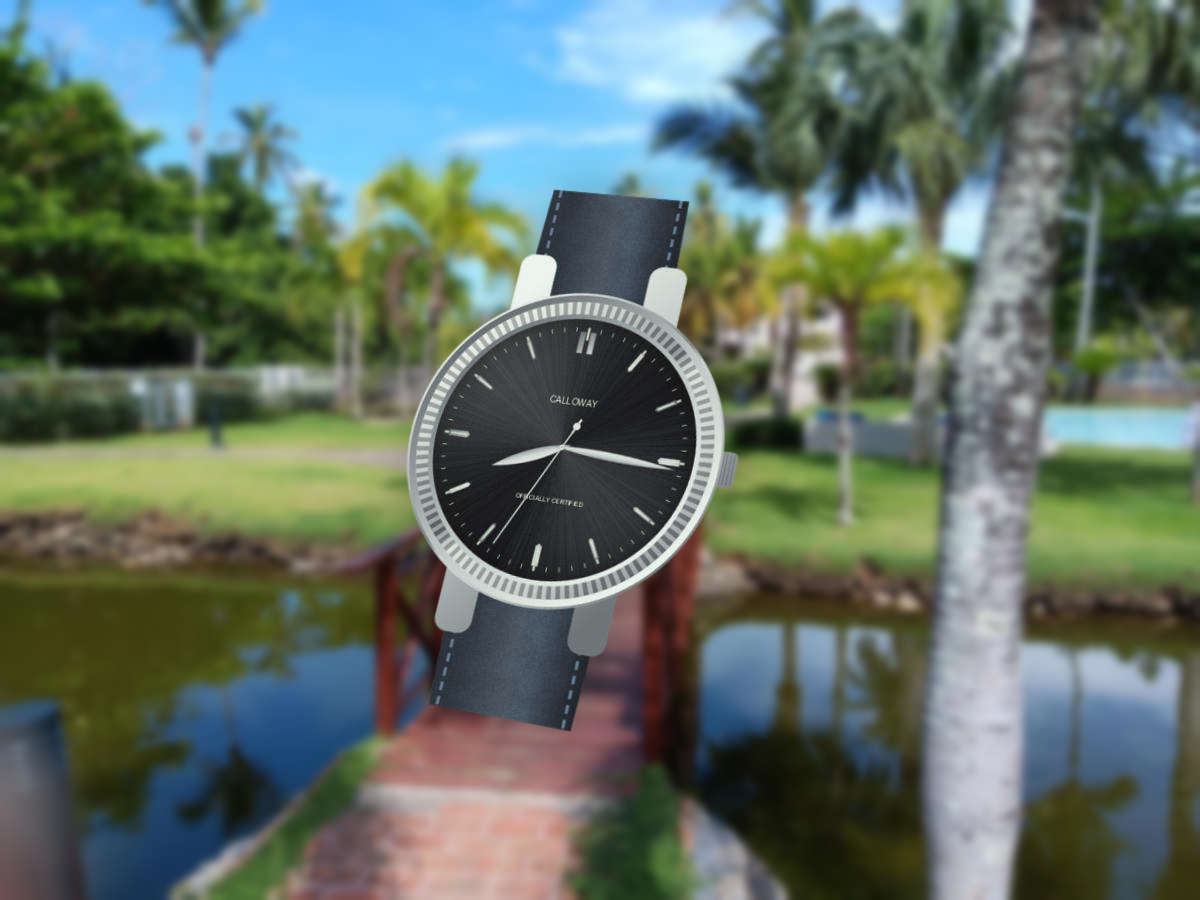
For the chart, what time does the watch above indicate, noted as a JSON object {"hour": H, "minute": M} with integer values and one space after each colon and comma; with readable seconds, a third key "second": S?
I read {"hour": 8, "minute": 15, "second": 34}
